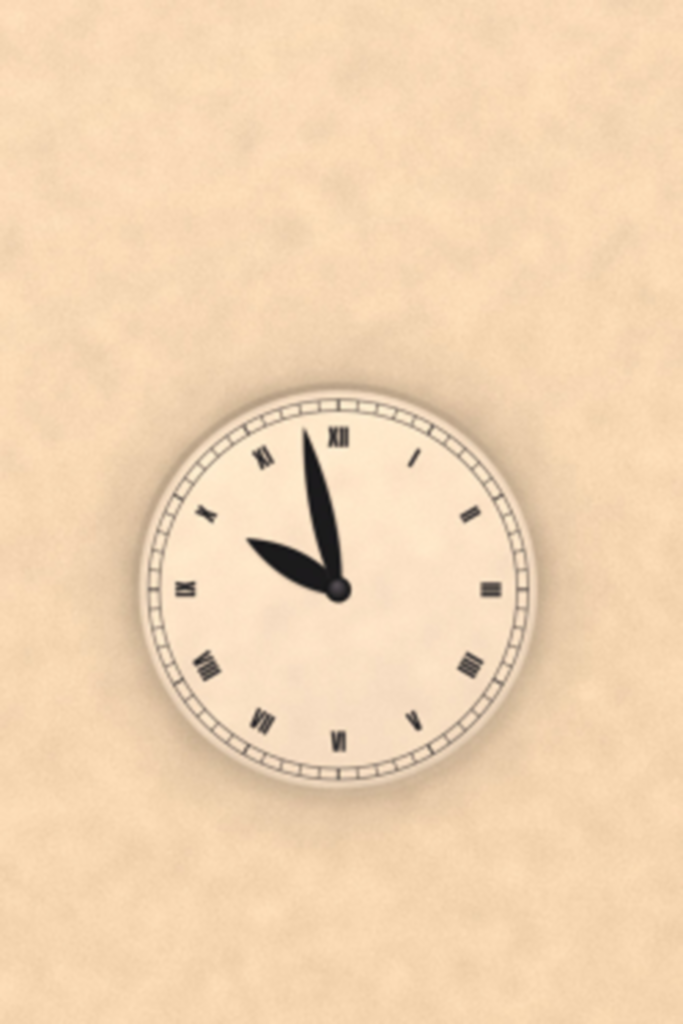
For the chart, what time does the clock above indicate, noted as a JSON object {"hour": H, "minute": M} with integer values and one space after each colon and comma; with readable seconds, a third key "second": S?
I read {"hour": 9, "minute": 58}
